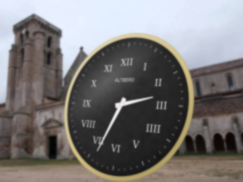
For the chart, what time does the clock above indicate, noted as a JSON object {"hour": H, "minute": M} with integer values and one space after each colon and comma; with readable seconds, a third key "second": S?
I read {"hour": 2, "minute": 34}
